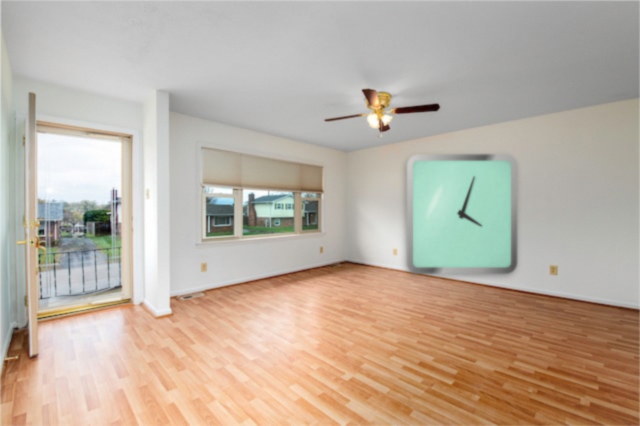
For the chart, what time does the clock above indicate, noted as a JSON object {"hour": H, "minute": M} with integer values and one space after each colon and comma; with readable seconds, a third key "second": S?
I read {"hour": 4, "minute": 3}
